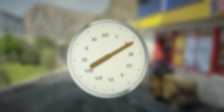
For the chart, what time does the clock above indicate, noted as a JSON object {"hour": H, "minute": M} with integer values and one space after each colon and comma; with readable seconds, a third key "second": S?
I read {"hour": 8, "minute": 11}
